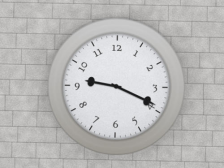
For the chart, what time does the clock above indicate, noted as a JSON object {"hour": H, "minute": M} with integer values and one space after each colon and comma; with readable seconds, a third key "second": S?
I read {"hour": 9, "minute": 19}
